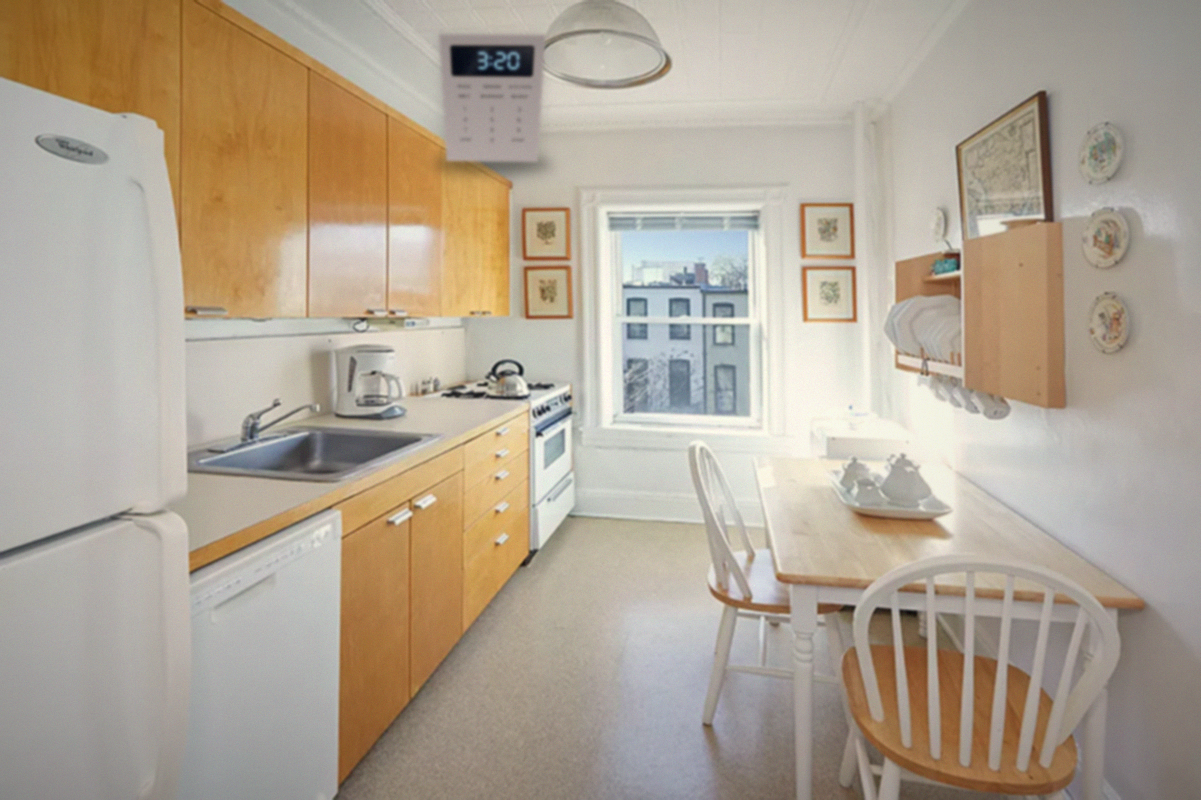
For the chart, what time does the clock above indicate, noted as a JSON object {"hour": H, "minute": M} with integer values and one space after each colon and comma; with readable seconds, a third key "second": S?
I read {"hour": 3, "minute": 20}
